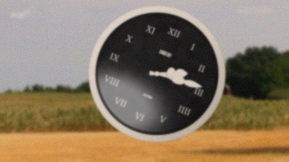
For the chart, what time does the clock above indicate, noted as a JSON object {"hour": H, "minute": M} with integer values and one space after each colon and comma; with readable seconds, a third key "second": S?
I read {"hour": 2, "minute": 14}
